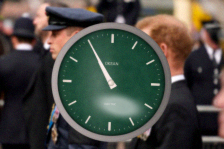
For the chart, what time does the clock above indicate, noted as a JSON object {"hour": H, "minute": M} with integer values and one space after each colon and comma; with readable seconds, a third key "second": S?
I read {"hour": 10, "minute": 55}
